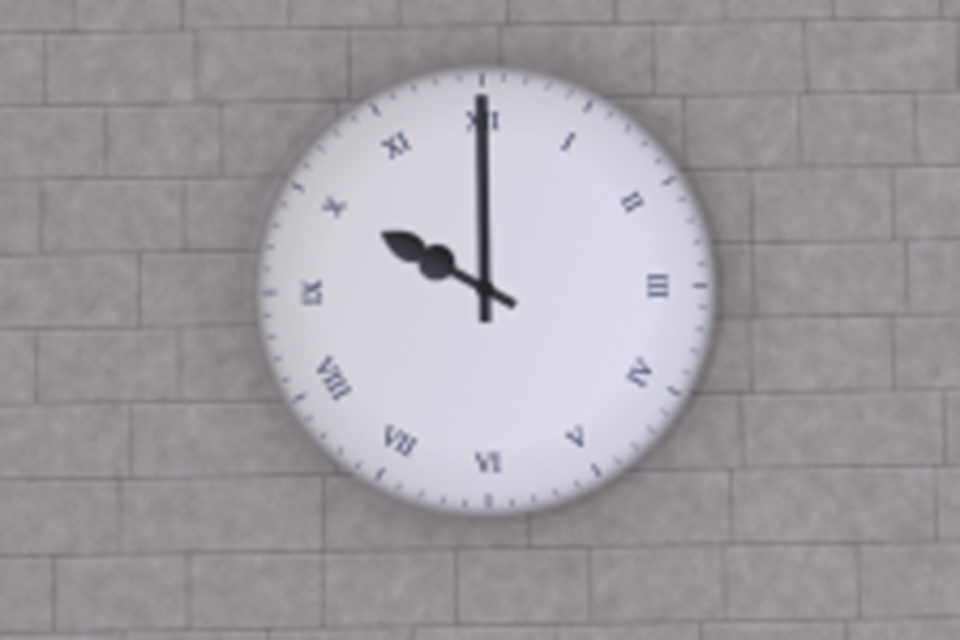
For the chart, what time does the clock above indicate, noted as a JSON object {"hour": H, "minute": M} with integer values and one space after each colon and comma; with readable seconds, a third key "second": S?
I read {"hour": 10, "minute": 0}
